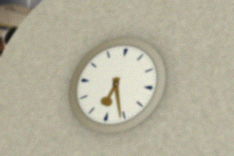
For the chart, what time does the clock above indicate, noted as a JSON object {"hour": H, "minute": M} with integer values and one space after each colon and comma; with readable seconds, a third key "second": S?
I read {"hour": 6, "minute": 26}
